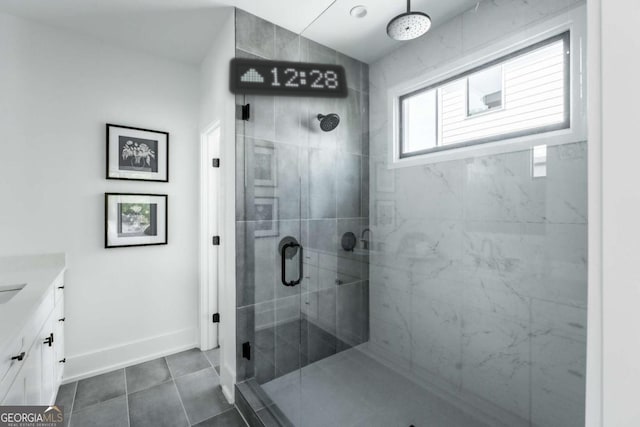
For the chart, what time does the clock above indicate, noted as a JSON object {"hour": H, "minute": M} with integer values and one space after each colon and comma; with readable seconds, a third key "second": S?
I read {"hour": 12, "minute": 28}
